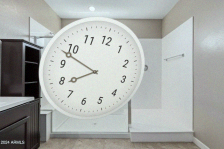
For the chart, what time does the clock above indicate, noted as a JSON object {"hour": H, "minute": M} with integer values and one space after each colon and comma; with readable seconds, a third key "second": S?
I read {"hour": 7, "minute": 48}
